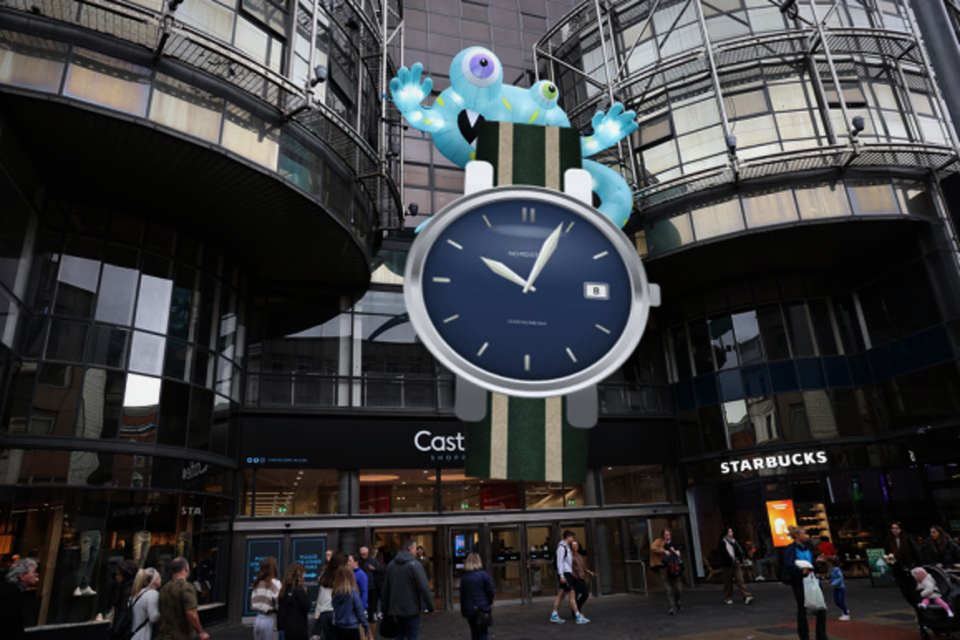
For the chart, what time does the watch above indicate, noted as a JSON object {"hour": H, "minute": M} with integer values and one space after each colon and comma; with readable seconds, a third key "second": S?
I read {"hour": 10, "minute": 4}
